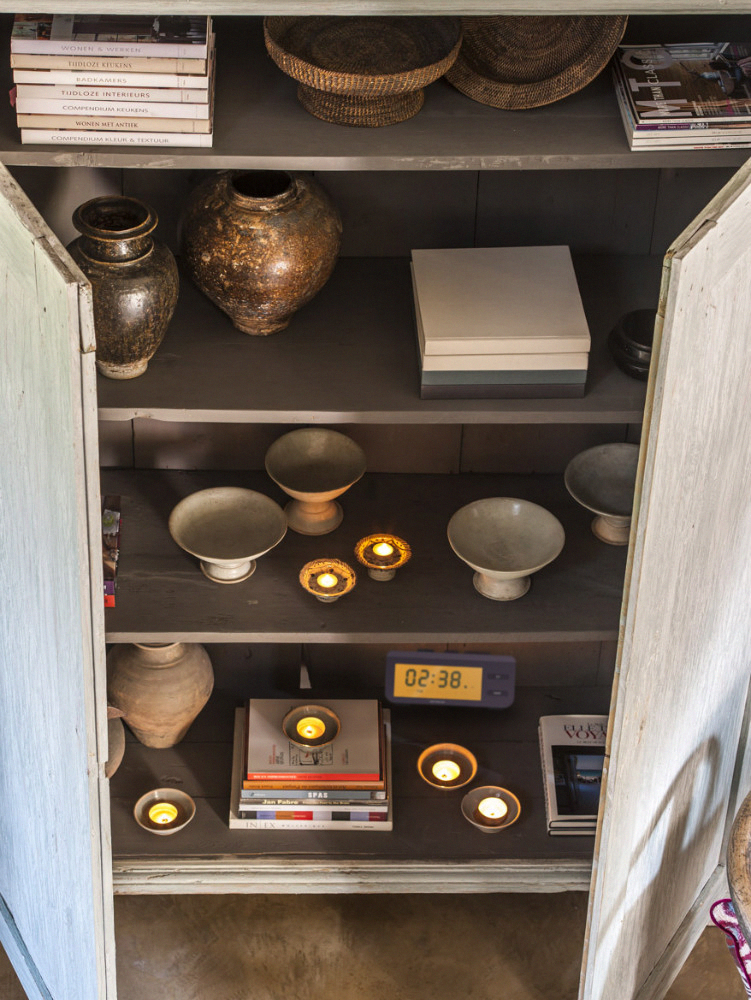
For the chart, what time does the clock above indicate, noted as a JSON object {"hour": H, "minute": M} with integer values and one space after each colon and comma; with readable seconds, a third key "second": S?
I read {"hour": 2, "minute": 38}
